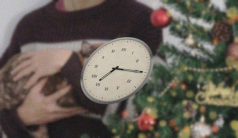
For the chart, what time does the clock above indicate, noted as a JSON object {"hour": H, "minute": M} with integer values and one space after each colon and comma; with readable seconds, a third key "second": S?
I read {"hour": 7, "minute": 15}
